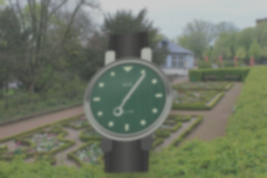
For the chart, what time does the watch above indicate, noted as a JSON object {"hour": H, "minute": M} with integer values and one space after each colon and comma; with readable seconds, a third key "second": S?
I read {"hour": 7, "minute": 6}
